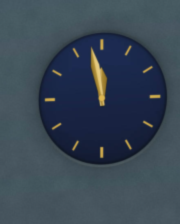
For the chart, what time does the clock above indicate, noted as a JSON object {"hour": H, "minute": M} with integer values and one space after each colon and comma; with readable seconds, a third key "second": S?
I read {"hour": 11, "minute": 58}
